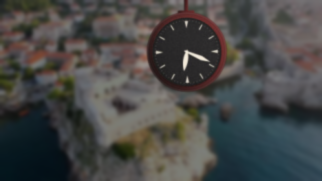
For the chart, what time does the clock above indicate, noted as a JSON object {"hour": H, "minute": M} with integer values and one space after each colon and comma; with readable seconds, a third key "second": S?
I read {"hour": 6, "minute": 19}
